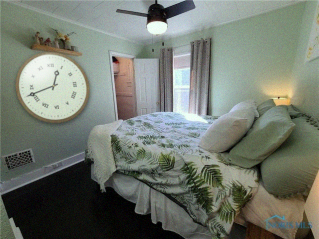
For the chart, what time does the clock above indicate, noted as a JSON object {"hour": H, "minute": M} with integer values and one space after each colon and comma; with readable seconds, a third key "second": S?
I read {"hour": 12, "minute": 42}
